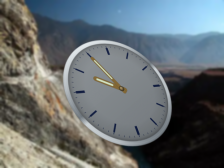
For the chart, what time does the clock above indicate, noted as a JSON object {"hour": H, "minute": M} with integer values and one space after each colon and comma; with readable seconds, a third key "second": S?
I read {"hour": 9, "minute": 55}
